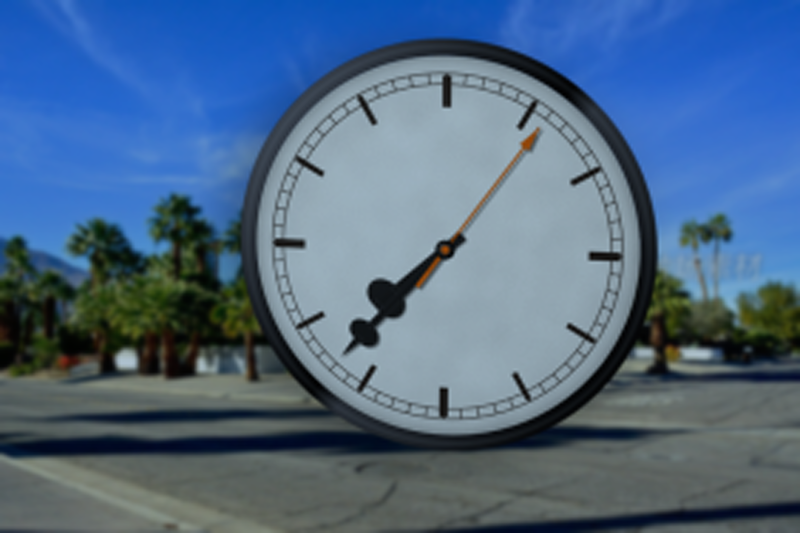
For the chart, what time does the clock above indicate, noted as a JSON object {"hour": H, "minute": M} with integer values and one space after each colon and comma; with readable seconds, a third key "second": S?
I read {"hour": 7, "minute": 37, "second": 6}
